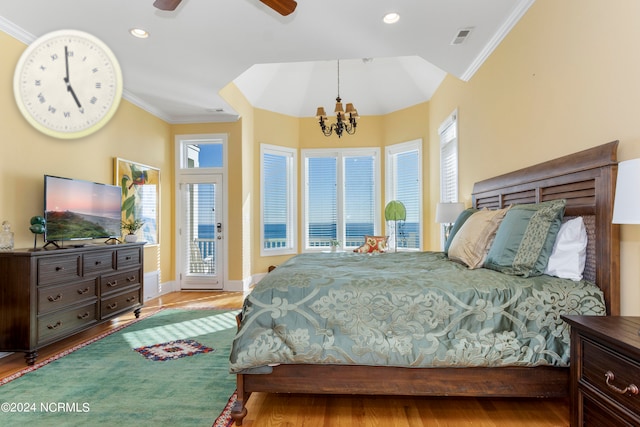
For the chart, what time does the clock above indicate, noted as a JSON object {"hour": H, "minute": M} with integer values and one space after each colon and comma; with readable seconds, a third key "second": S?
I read {"hour": 4, "minute": 59}
